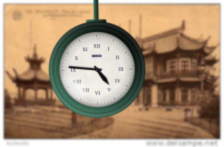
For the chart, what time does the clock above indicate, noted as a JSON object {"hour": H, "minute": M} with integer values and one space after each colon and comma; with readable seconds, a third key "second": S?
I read {"hour": 4, "minute": 46}
